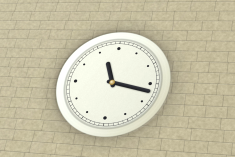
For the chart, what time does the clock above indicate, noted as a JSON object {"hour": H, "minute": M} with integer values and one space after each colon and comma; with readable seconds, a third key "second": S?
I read {"hour": 11, "minute": 17}
